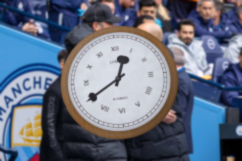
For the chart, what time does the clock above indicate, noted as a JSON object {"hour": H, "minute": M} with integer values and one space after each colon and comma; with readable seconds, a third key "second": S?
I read {"hour": 12, "minute": 40}
